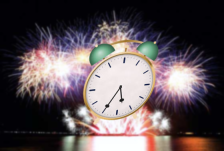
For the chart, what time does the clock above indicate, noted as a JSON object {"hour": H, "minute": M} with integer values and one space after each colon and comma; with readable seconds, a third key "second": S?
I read {"hour": 5, "minute": 35}
